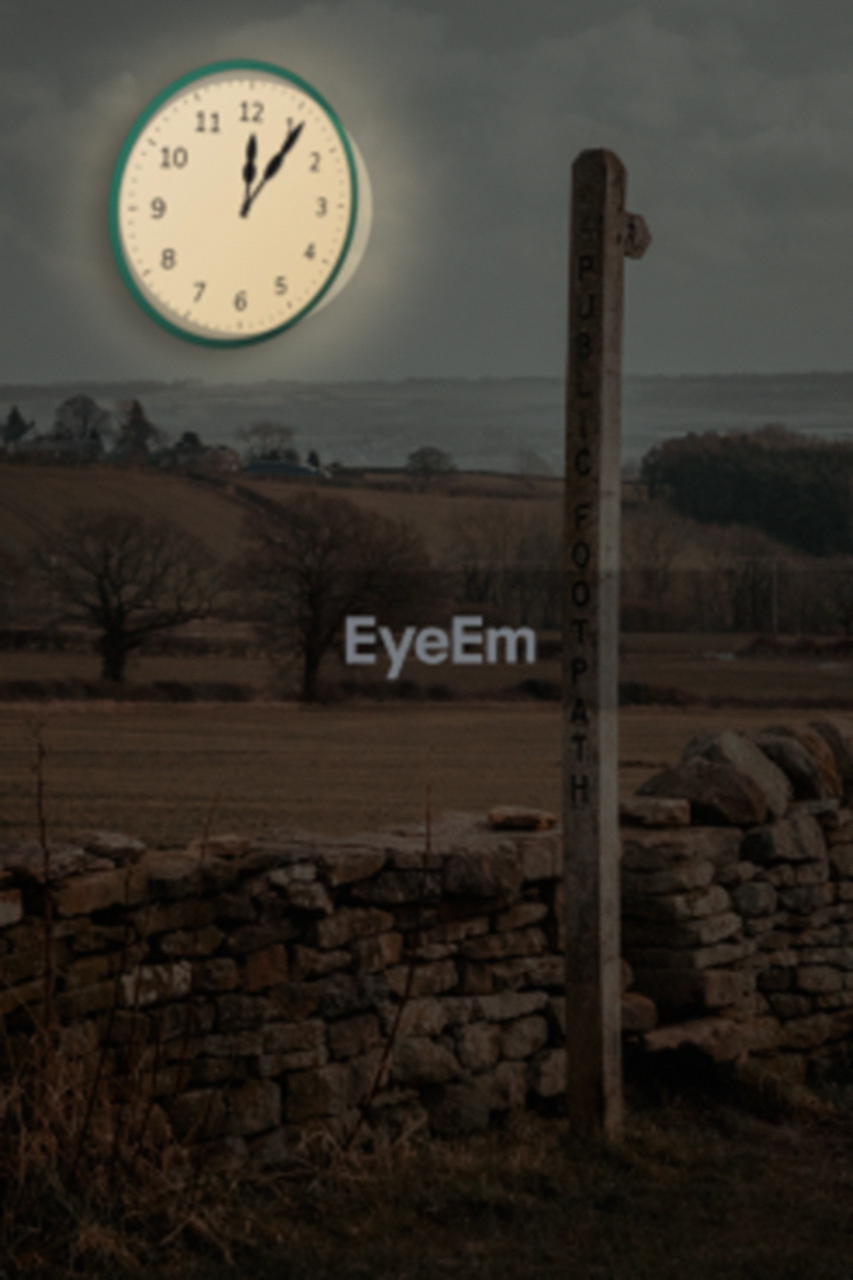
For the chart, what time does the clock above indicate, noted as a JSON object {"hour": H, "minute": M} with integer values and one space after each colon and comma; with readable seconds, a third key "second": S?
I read {"hour": 12, "minute": 6}
